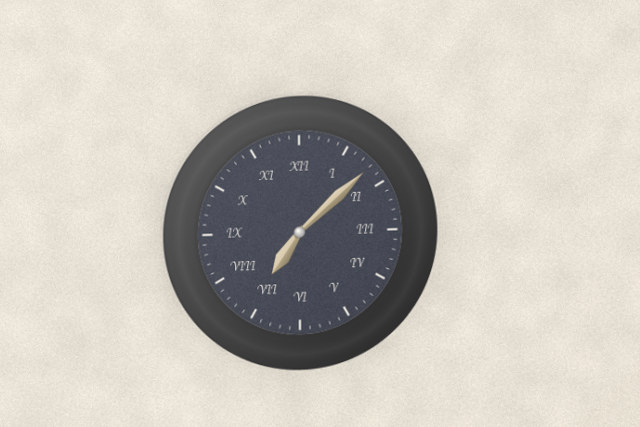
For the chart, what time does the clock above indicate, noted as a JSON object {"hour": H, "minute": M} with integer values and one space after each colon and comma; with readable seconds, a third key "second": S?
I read {"hour": 7, "minute": 8}
